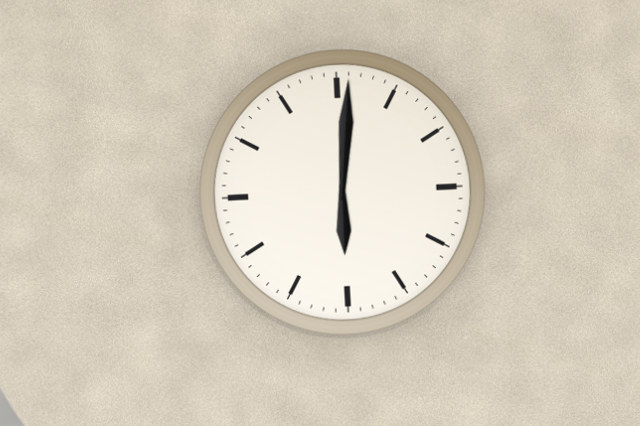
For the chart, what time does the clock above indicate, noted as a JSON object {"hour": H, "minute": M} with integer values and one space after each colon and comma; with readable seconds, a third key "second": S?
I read {"hour": 6, "minute": 1}
